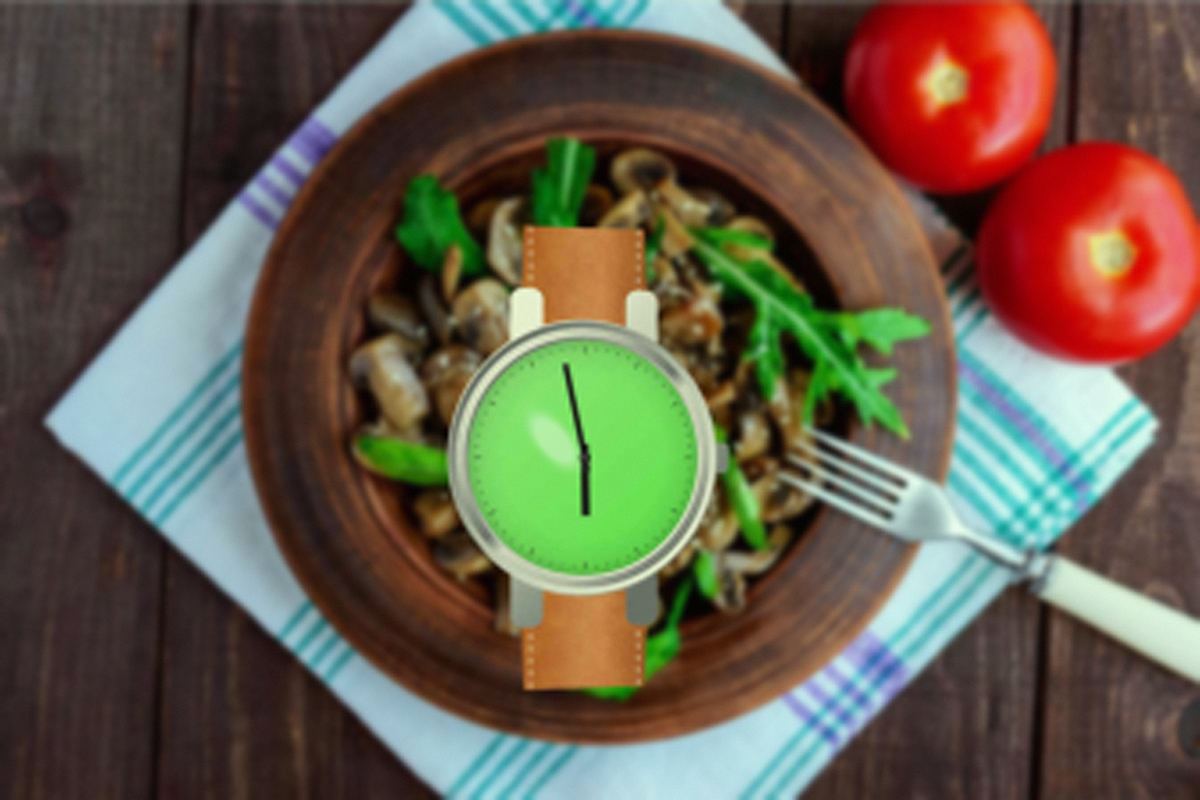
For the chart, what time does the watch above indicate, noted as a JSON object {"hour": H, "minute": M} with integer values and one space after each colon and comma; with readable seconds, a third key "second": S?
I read {"hour": 5, "minute": 58}
